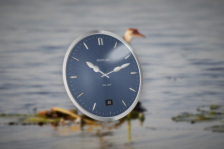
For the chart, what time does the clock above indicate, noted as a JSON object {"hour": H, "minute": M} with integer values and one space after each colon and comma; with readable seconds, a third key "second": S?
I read {"hour": 10, "minute": 12}
